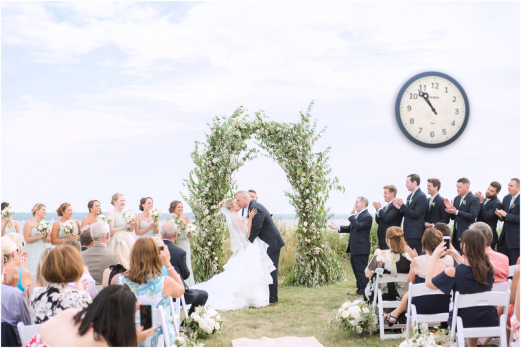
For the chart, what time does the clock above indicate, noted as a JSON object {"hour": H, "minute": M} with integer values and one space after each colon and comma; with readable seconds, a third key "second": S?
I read {"hour": 10, "minute": 53}
